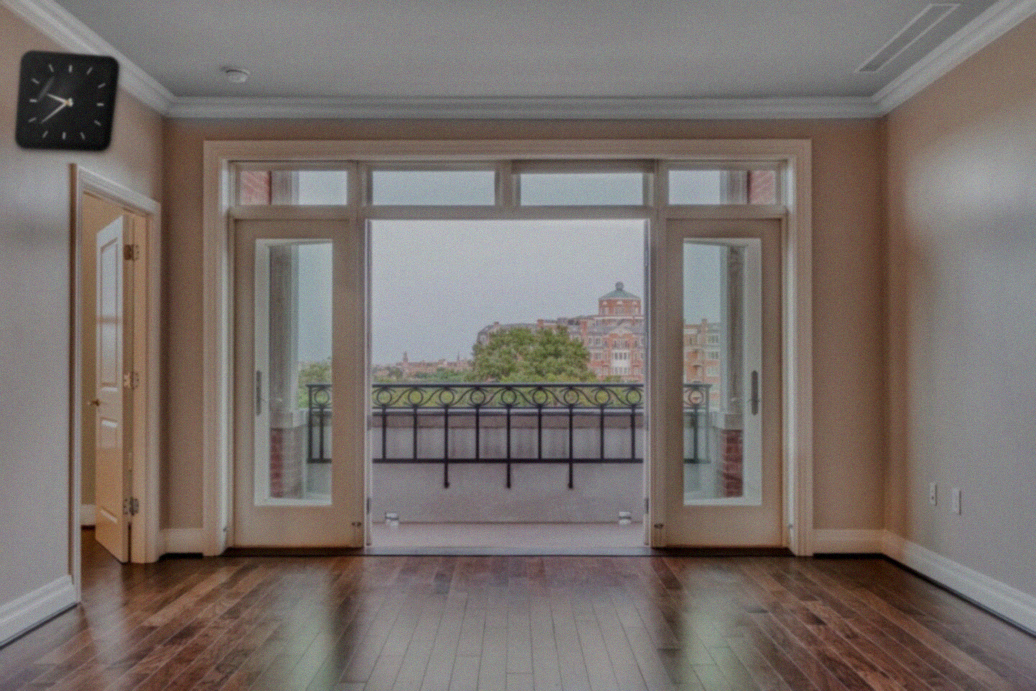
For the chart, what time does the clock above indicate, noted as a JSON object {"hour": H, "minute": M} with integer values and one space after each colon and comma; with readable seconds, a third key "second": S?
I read {"hour": 9, "minute": 38}
